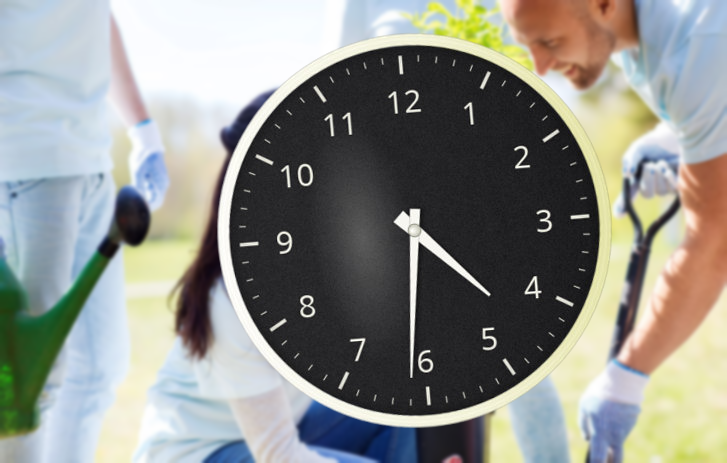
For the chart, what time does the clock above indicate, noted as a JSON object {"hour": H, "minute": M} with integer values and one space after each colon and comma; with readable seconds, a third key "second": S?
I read {"hour": 4, "minute": 31}
